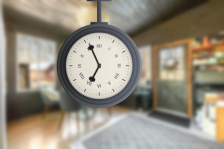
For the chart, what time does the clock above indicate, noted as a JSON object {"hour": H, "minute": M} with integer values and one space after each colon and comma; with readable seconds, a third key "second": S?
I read {"hour": 6, "minute": 56}
